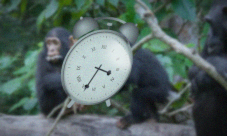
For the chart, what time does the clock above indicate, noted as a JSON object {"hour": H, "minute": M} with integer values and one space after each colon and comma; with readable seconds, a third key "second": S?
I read {"hour": 3, "minute": 34}
